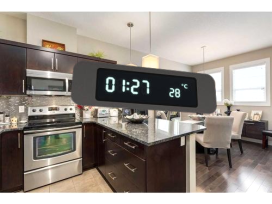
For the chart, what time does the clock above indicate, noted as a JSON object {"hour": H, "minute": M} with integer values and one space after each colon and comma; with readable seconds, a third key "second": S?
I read {"hour": 1, "minute": 27}
